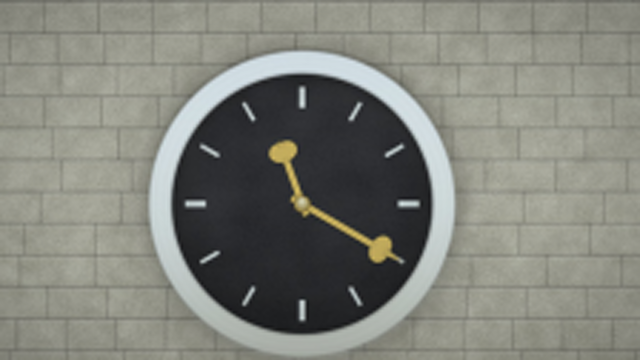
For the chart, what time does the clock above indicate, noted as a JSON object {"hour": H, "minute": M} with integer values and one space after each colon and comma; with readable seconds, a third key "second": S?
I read {"hour": 11, "minute": 20}
